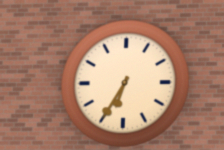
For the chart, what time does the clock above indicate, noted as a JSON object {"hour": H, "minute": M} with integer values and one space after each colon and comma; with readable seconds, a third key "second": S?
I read {"hour": 6, "minute": 35}
